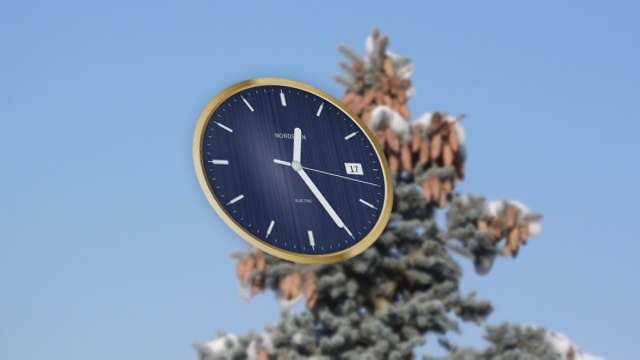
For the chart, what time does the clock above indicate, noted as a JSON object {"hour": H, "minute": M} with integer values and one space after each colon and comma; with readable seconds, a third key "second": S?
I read {"hour": 12, "minute": 25, "second": 17}
